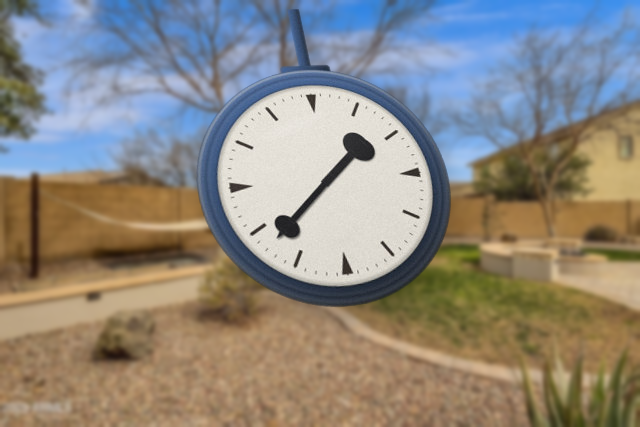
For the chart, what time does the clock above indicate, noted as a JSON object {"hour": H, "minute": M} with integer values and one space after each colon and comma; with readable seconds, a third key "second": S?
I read {"hour": 1, "minute": 38}
